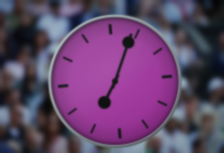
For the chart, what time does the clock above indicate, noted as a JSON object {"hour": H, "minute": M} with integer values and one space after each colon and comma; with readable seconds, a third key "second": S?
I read {"hour": 7, "minute": 4}
